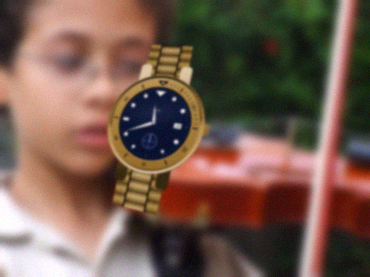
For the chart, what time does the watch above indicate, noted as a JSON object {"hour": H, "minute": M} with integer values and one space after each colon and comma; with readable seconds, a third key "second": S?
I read {"hour": 11, "minute": 41}
